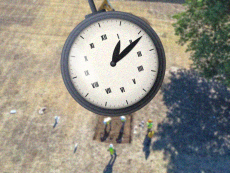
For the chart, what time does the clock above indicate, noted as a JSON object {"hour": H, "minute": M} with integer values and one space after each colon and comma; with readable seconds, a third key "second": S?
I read {"hour": 1, "minute": 11}
